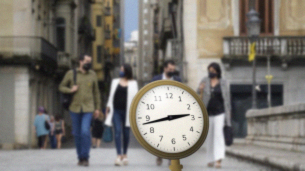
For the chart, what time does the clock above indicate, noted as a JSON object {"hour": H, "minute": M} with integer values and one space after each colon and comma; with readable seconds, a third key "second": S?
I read {"hour": 2, "minute": 43}
